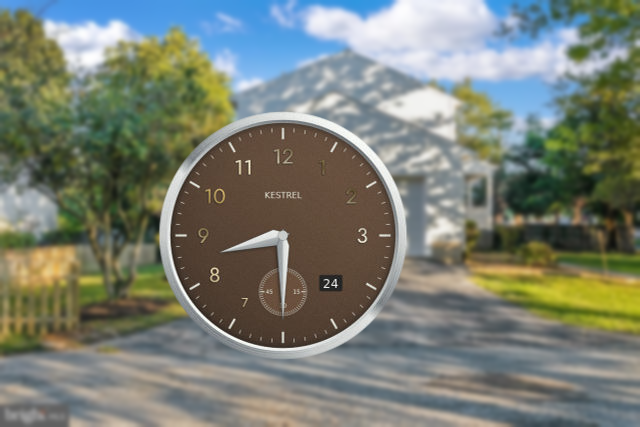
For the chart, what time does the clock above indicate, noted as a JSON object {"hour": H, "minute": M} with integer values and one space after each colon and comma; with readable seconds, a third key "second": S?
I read {"hour": 8, "minute": 30}
